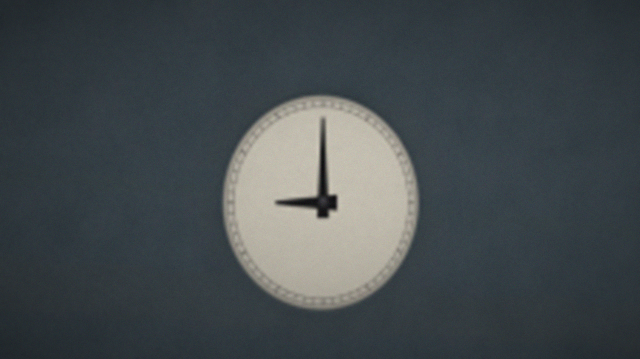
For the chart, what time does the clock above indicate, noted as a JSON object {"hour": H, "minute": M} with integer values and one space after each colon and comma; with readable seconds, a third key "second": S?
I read {"hour": 9, "minute": 0}
